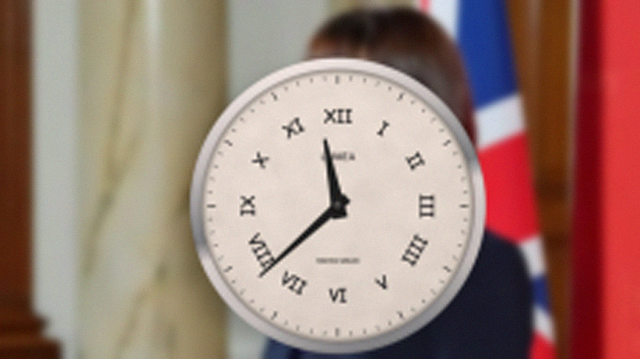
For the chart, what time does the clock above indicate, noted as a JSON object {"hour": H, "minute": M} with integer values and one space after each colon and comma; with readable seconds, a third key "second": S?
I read {"hour": 11, "minute": 38}
